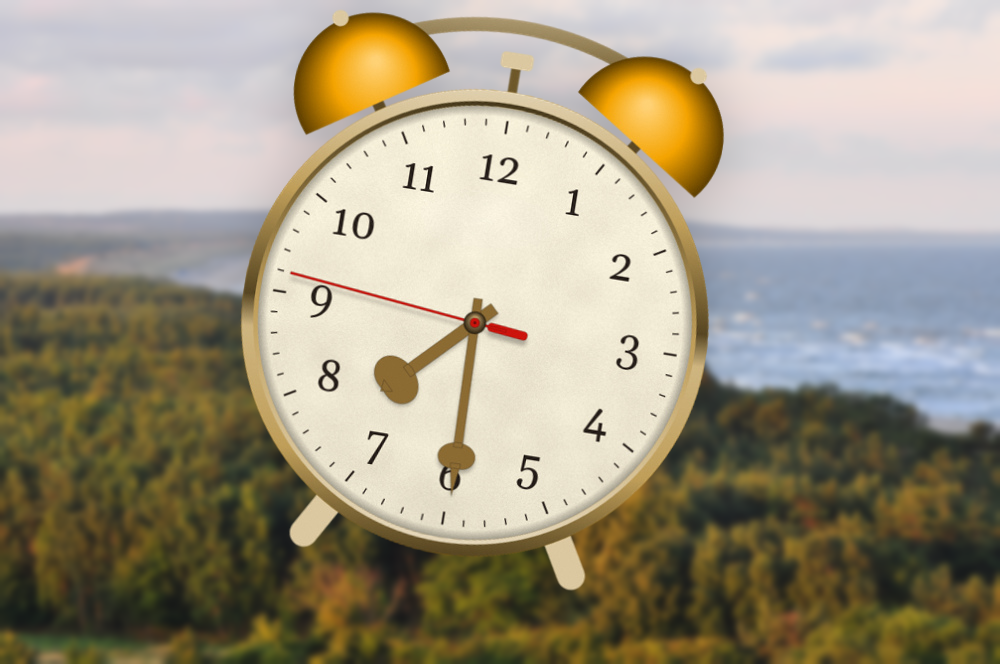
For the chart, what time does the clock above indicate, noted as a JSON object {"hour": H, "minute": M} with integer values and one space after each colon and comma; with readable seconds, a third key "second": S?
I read {"hour": 7, "minute": 29, "second": 46}
